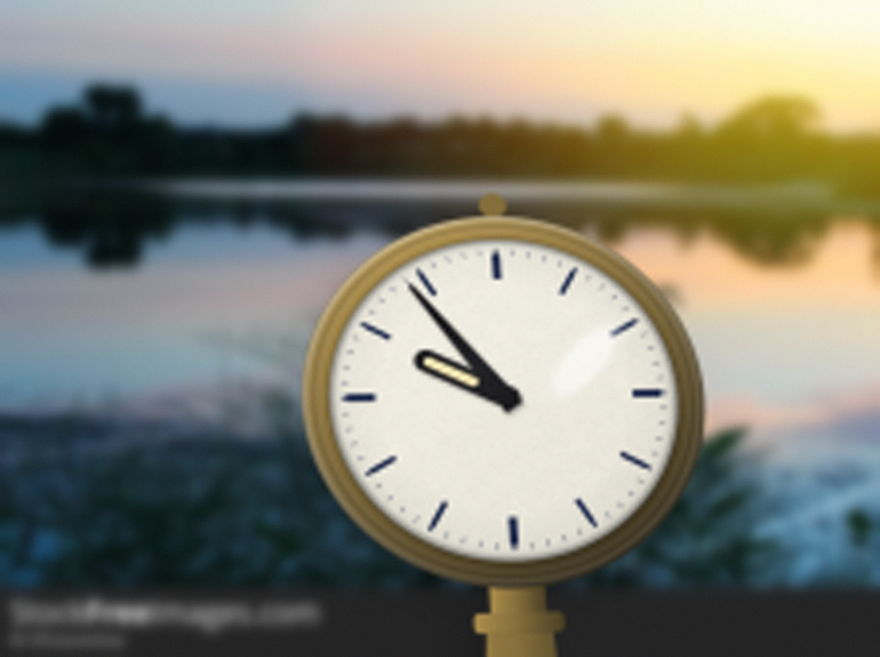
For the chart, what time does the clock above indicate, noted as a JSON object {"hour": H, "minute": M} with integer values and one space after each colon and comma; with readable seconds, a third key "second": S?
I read {"hour": 9, "minute": 54}
